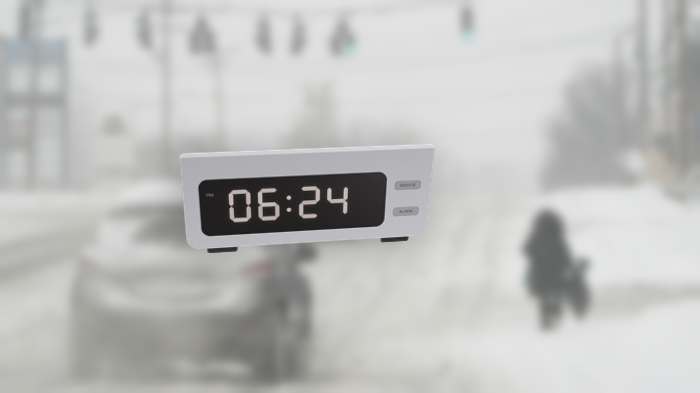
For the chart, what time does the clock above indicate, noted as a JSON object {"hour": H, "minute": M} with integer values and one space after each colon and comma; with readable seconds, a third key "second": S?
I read {"hour": 6, "minute": 24}
